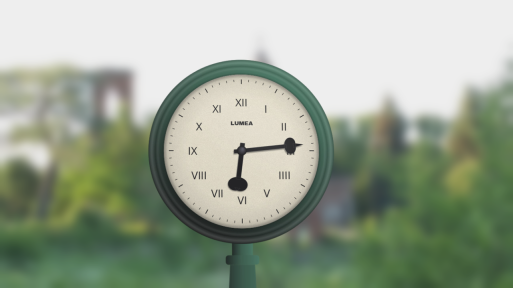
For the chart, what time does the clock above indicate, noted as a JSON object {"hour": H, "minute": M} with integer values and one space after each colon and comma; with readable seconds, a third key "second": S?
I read {"hour": 6, "minute": 14}
